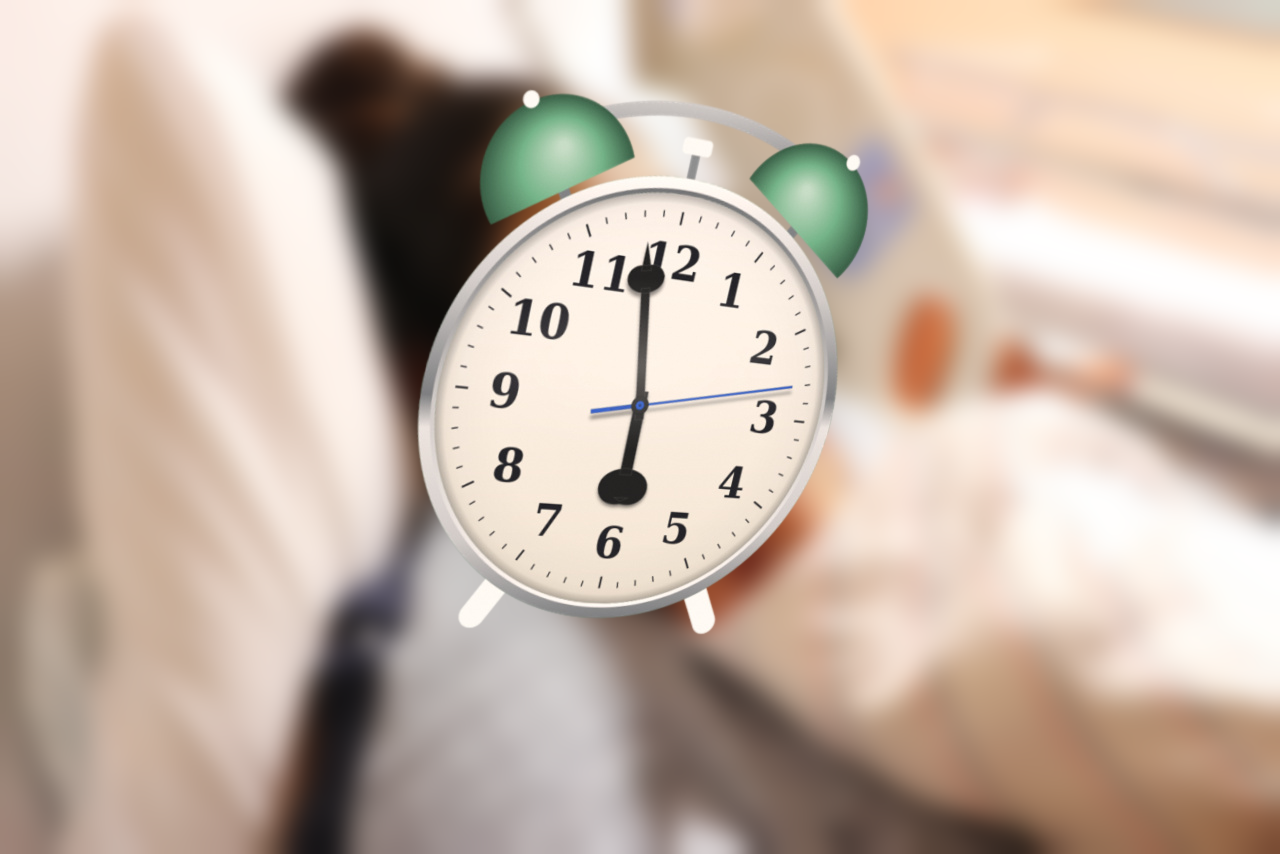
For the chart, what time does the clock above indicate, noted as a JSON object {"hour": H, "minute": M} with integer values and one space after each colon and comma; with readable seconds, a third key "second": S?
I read {"hour": 5, "minute": 58, "second": 13}
